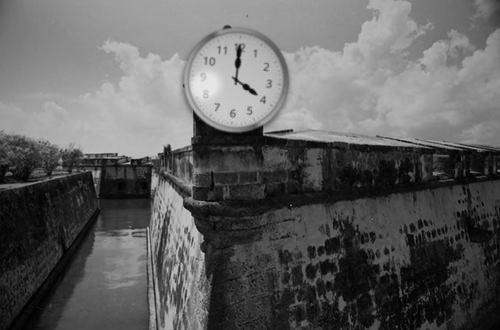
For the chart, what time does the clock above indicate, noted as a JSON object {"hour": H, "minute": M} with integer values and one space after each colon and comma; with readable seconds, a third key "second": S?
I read {"hour": 4, "minute": 0}
